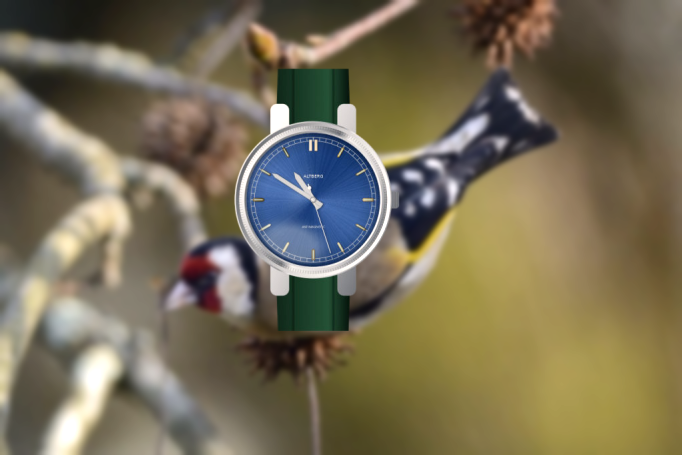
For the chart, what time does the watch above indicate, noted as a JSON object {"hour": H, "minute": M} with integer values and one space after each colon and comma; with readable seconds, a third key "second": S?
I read {"hour": 10, "minute": 50, "second": 27}
